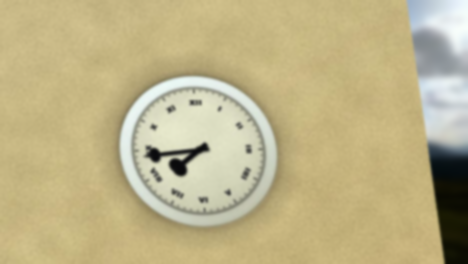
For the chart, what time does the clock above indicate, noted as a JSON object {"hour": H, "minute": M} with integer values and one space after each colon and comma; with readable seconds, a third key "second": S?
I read {"hour": 7, "minute": 44}
